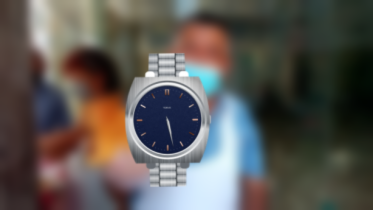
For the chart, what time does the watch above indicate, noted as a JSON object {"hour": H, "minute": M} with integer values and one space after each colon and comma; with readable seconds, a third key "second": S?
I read {"hour": 5, "minute": 28}
